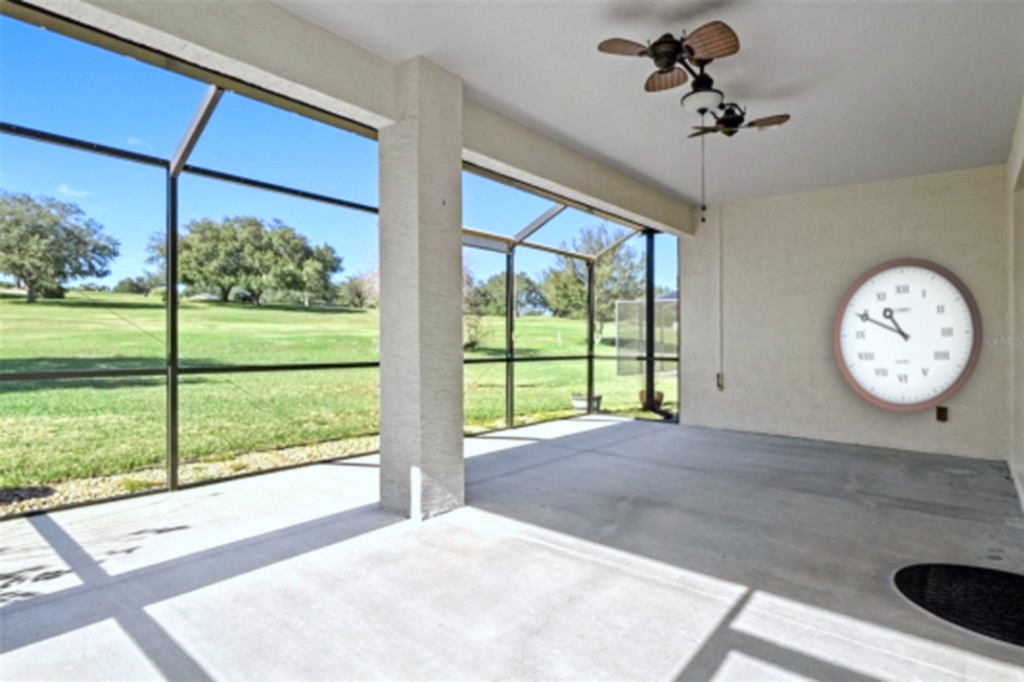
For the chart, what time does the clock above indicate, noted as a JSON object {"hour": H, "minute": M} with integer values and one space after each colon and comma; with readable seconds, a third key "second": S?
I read {"hour": 10, "minute": 49}
